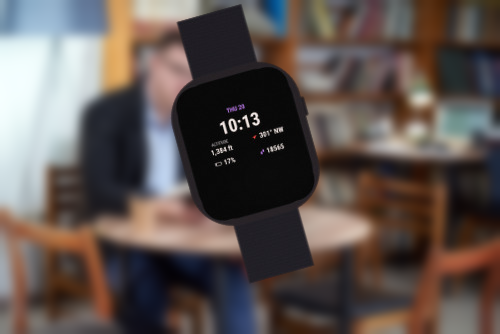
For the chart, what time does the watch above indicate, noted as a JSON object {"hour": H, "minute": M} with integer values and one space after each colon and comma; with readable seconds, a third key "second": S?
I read {"hour": 10, "minute": 13}
